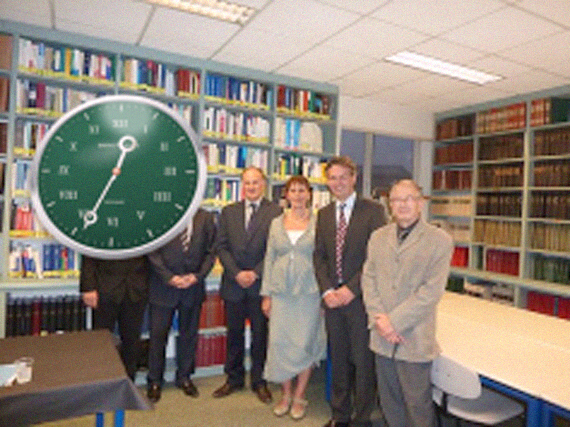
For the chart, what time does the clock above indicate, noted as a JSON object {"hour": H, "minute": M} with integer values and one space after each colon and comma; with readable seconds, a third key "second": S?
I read {"hour": 12, "minute": 34}
